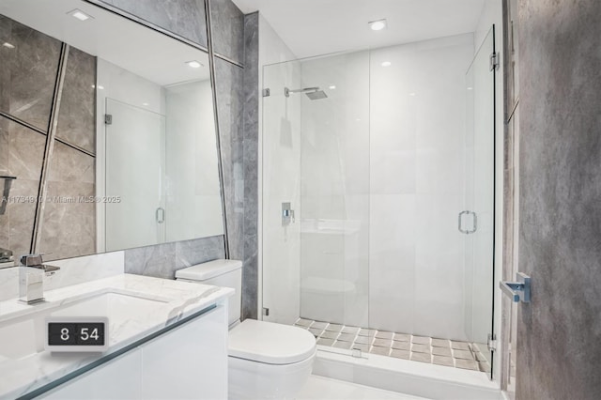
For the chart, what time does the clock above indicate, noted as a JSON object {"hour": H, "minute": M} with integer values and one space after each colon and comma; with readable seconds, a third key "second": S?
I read {"hour": 8, "minute": 54}
